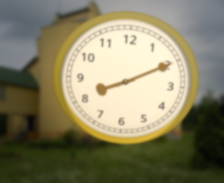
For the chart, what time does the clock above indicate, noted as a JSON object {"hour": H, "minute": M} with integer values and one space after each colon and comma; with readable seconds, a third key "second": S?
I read {"hour": 8, "minute": 10}
